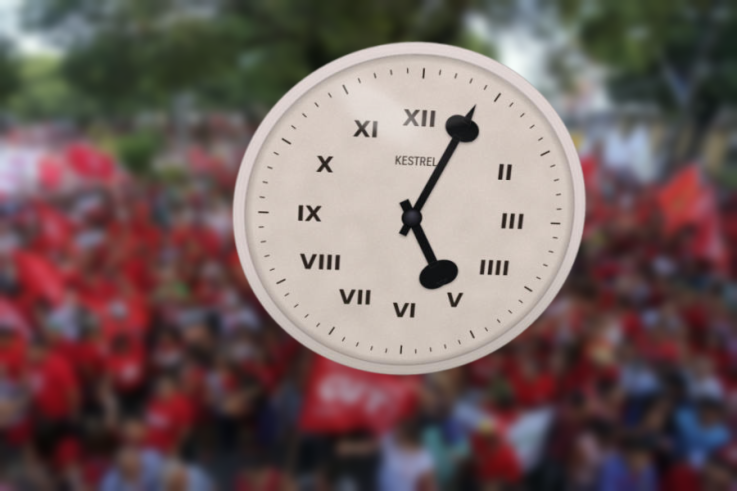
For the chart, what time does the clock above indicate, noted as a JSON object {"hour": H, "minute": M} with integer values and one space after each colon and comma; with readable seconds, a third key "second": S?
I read {"hour": 5, "minute": 4}
